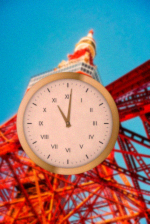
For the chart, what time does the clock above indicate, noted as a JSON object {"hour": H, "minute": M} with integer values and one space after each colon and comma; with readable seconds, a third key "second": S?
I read {"hour": 11, "minute": 1}
